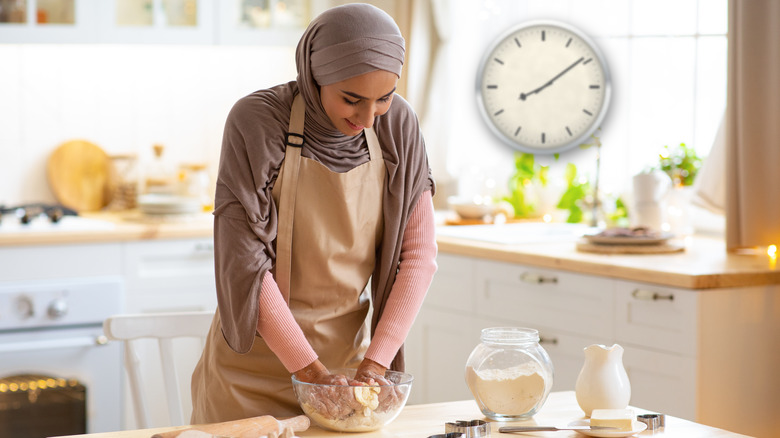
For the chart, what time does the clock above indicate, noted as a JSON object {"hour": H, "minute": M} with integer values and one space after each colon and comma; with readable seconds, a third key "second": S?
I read {"hour": 8, "minute": 9}
